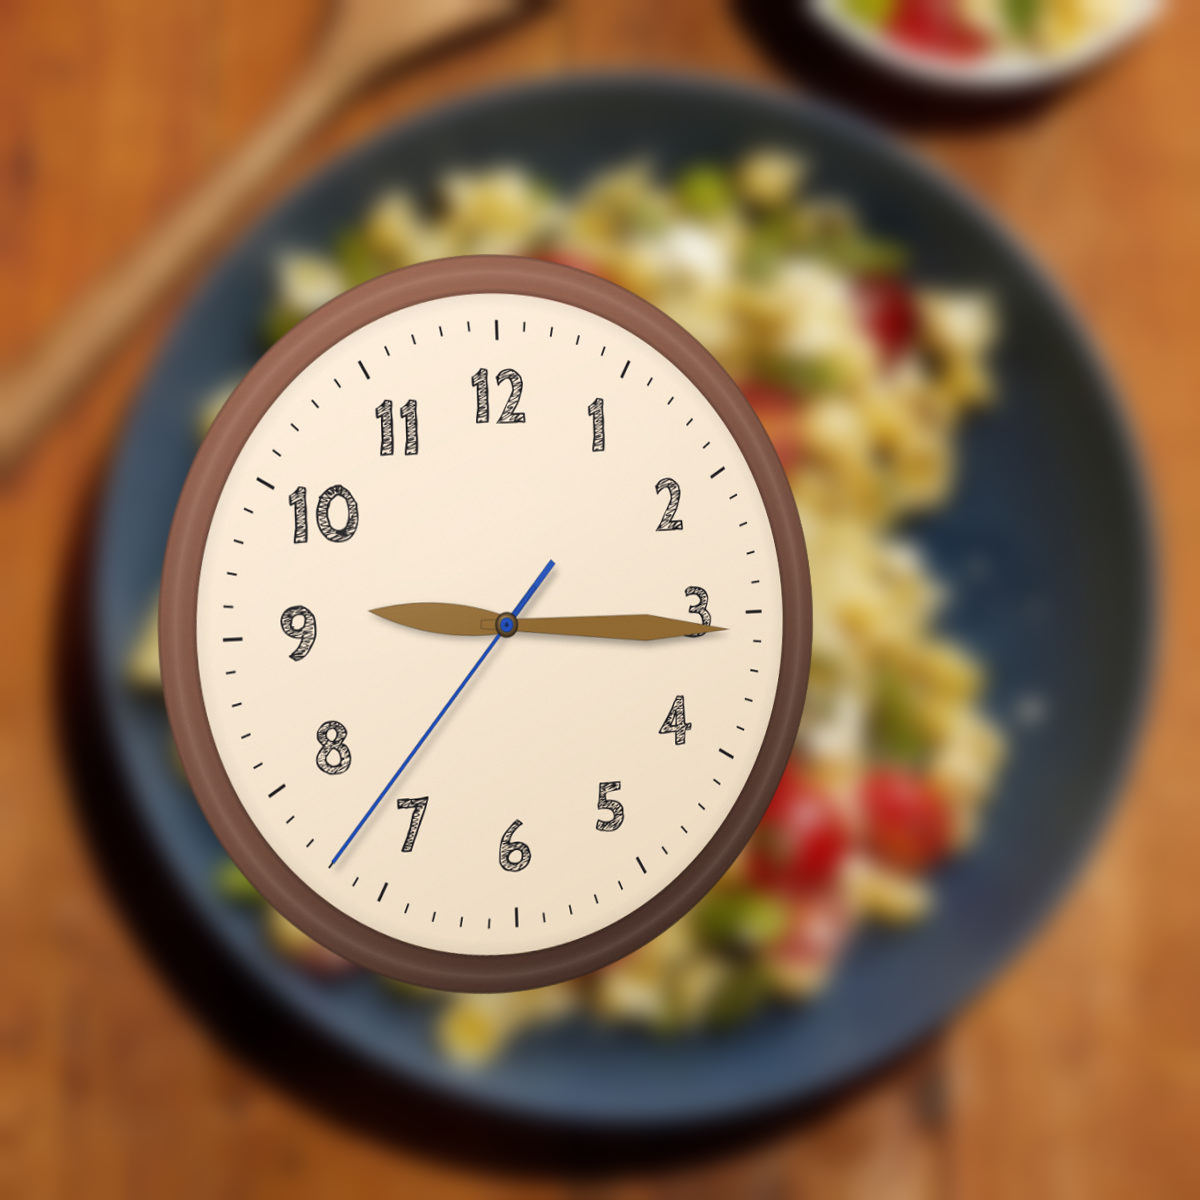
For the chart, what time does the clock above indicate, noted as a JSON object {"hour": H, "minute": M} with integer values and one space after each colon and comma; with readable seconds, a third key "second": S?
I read {"hour": 9, "minute": 15, "second": 37}
